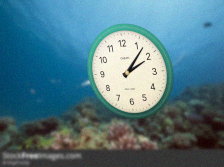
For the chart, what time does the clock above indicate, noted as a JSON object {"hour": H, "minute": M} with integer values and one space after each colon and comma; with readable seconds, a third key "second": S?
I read {"hour": 2, "minute": 7}
